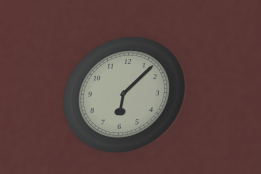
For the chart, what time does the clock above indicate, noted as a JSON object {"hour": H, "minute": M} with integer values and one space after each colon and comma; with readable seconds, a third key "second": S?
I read {"hour": 6, "minute": 7}
